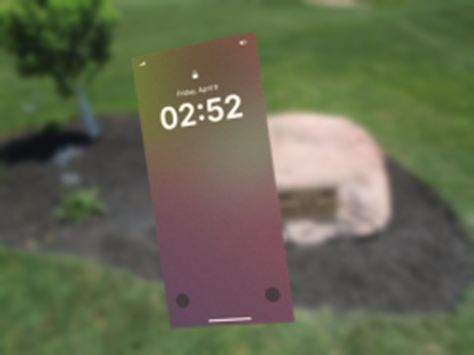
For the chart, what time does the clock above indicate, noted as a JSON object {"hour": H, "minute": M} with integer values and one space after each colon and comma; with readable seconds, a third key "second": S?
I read {"hour": 2, "minute": 52}
